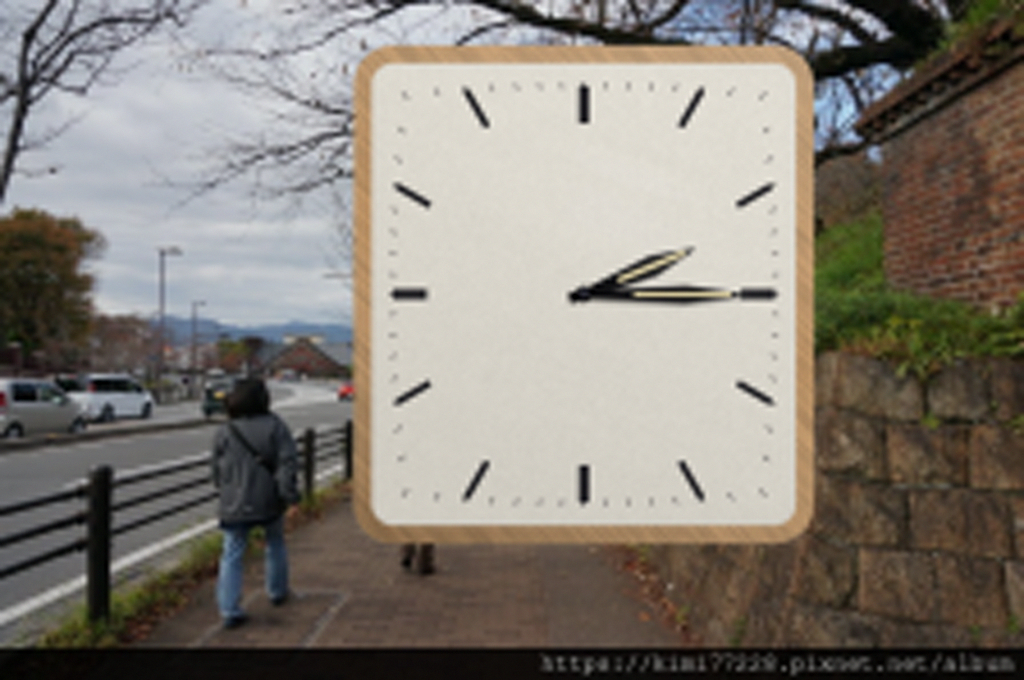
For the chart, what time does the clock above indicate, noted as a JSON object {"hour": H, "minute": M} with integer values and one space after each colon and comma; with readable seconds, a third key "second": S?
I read {"hour": 2, "minute": 15}
